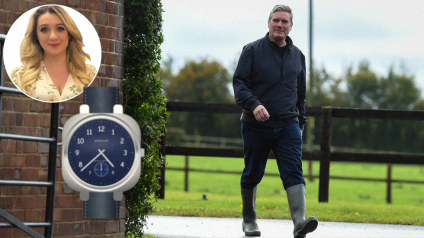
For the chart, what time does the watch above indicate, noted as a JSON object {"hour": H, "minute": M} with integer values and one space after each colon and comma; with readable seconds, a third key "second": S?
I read {"hour": 4, "minute": 38}
